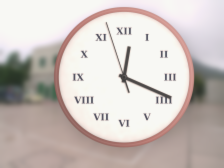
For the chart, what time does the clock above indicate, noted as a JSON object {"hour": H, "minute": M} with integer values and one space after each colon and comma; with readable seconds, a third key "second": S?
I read {"hour": 12, "minute": 18, "second": 57}
